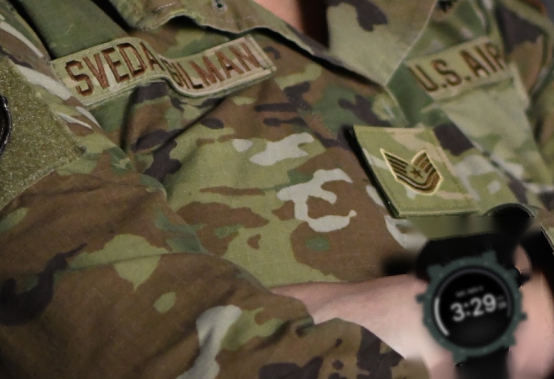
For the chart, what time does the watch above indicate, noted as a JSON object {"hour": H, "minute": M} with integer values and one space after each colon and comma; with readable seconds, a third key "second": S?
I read {"hour": 3, "minute": 29}
